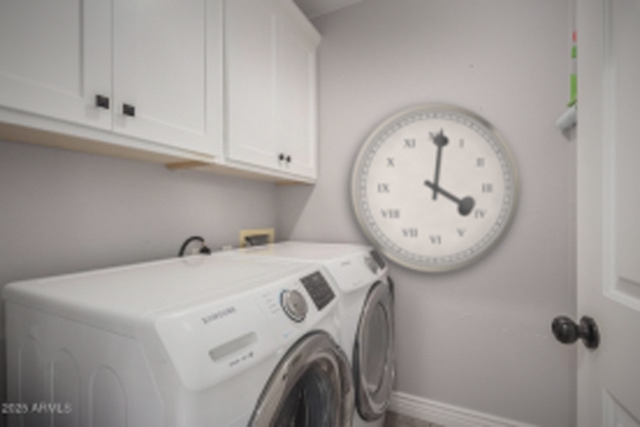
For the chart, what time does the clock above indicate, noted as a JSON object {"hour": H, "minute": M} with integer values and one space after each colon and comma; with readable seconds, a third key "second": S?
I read {"hour": 4, "minute": 1}
